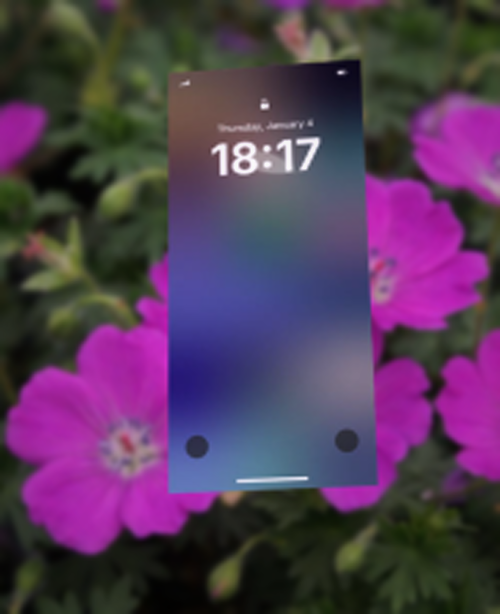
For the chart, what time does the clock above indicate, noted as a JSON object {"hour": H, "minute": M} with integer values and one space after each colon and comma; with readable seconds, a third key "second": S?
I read {"hour": 18, "minute": 17}
